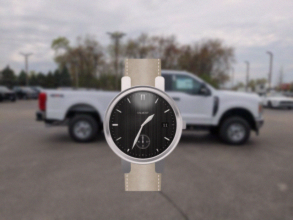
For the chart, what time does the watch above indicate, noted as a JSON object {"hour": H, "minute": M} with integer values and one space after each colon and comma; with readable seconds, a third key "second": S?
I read {"hour": 1, "minute": 34}
